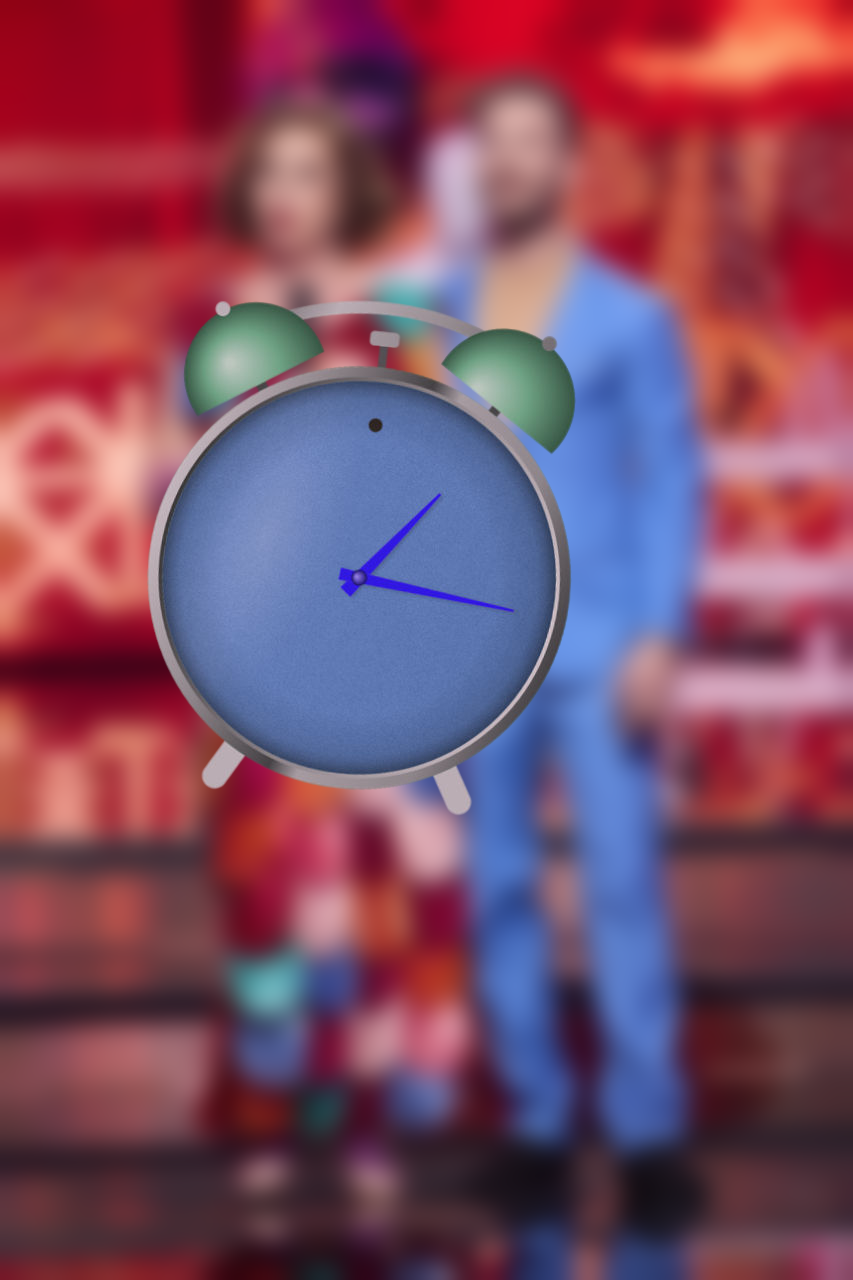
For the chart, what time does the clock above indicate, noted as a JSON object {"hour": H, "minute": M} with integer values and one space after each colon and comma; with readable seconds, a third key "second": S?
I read {"hour": 1, "minute": 16}
